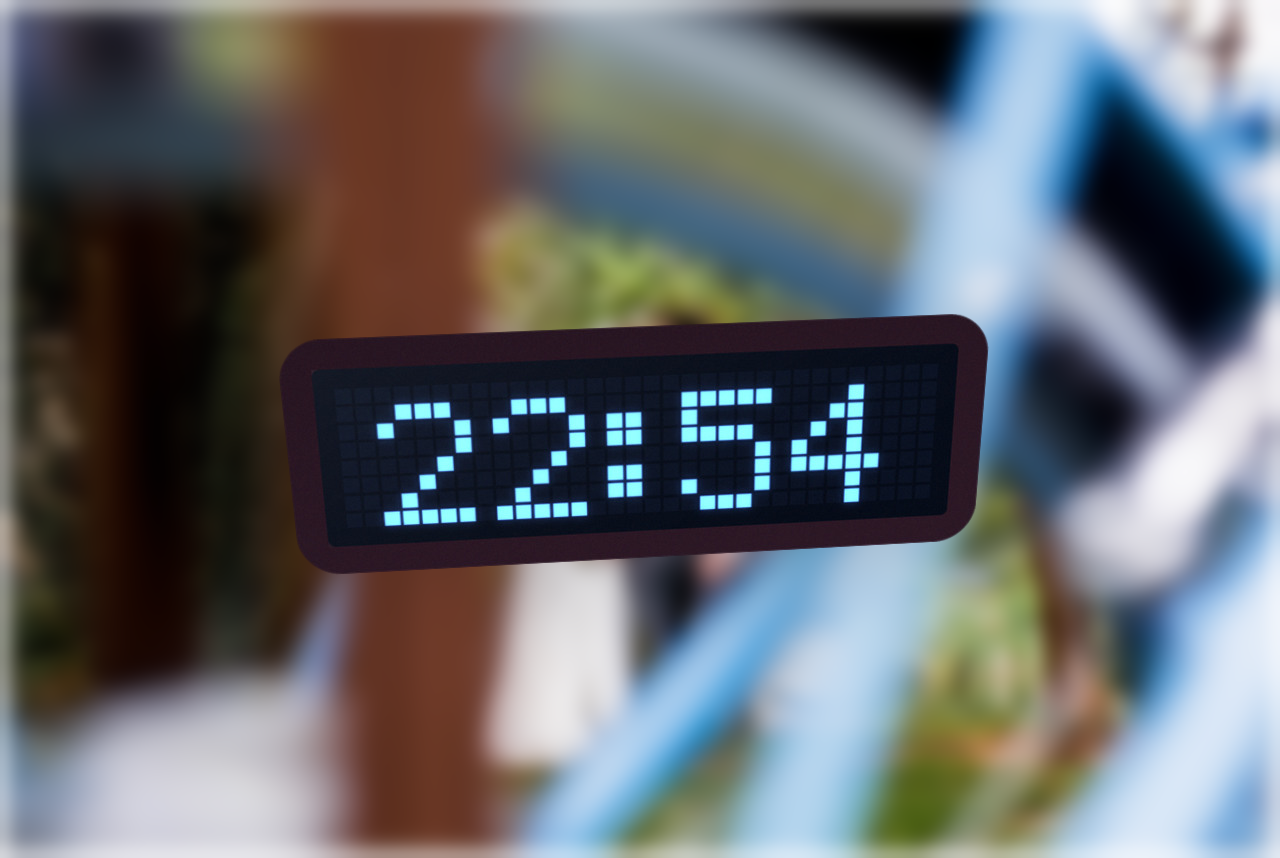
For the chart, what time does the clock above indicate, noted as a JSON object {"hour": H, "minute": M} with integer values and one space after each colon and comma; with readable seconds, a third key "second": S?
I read {"hour": 22, "minute": 54}
